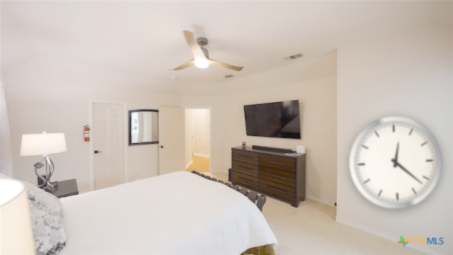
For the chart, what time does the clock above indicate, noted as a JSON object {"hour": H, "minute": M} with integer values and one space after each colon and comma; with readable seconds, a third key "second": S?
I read {"hour": 12, "minute": 22}
